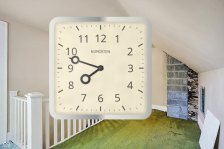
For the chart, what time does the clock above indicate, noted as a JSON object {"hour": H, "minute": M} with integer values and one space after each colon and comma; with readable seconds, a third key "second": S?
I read {"hour": 7, "minute": 48}
